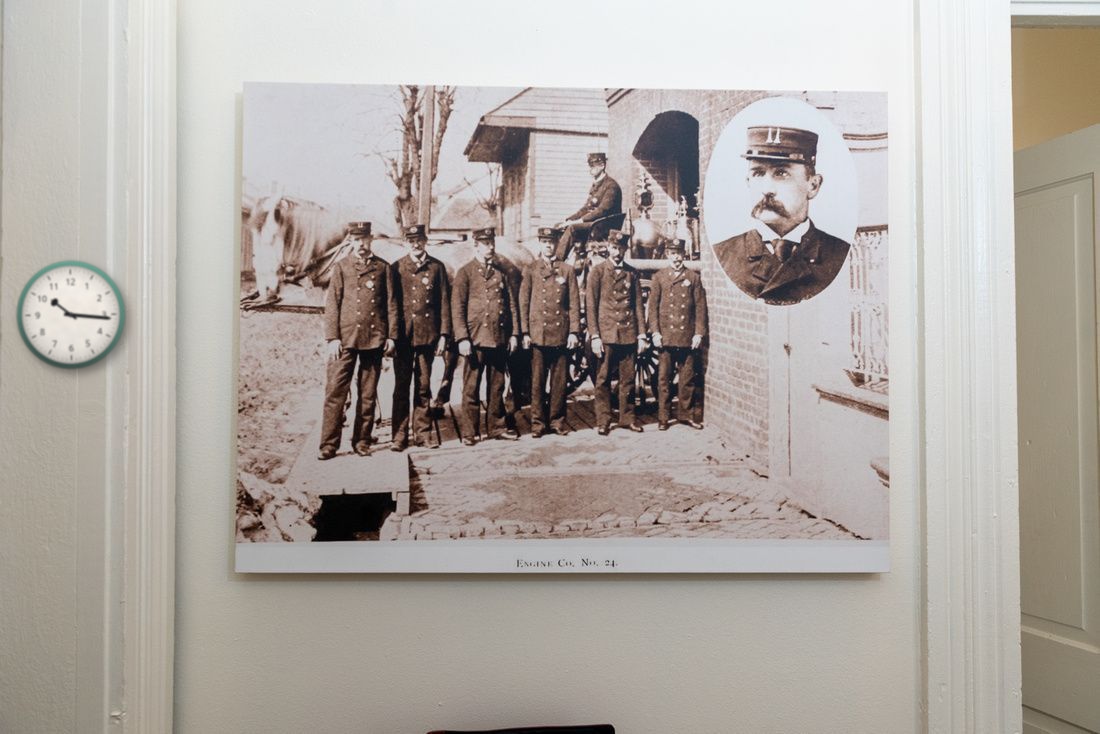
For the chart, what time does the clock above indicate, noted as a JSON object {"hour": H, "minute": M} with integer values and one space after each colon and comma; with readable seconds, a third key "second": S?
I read {"hour": 10, "minute": 16}
